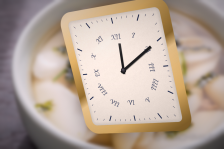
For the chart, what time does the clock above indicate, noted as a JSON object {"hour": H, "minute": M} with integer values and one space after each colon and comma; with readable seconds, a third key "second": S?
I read {"hour": 12, "minute": 10}
